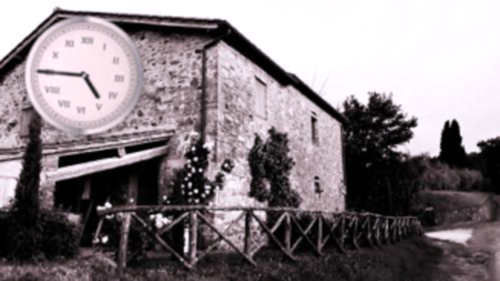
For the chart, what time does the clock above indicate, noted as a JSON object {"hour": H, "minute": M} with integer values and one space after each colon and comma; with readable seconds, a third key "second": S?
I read {"hour": 4, "minute": 45}
